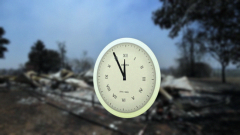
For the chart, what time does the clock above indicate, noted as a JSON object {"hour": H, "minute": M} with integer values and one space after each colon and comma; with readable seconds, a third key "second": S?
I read {"hour": 11, "minute": 55}
